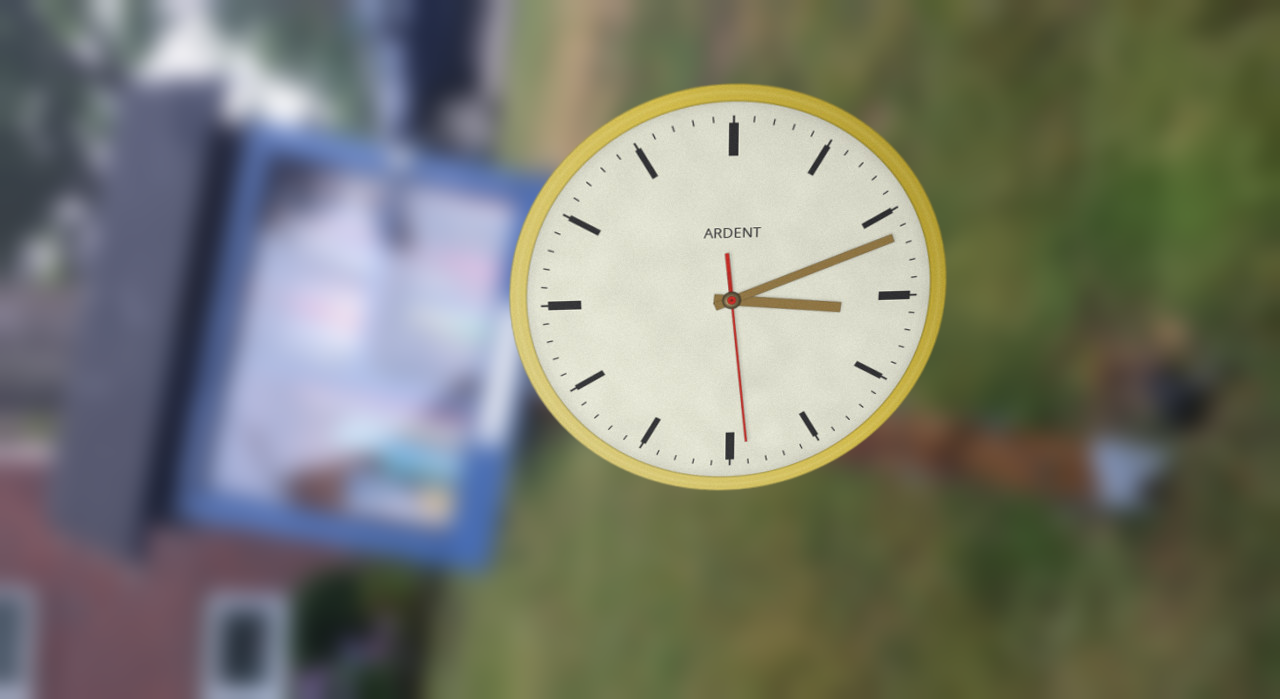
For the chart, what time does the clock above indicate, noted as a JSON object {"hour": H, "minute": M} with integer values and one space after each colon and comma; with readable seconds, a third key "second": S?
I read {"hour": 3, "minute": 11, "second": 29}
